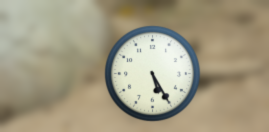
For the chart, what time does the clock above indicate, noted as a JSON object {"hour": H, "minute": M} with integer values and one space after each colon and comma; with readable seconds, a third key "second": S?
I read {"hour": 5, "minute": 25}
